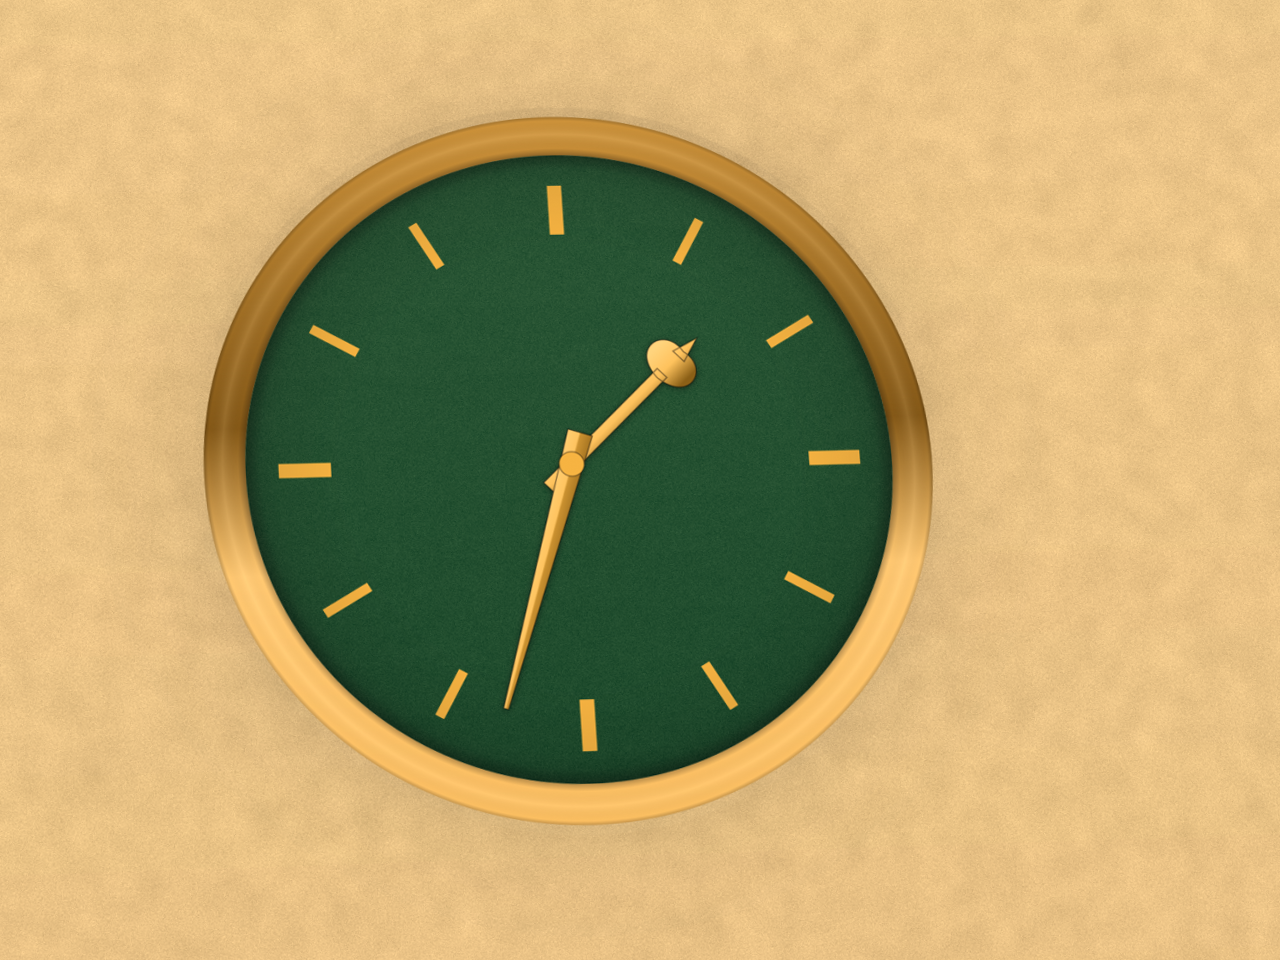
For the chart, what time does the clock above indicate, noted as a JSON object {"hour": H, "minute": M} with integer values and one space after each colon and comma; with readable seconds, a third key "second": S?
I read {"hour": 1, "minute": 33}
